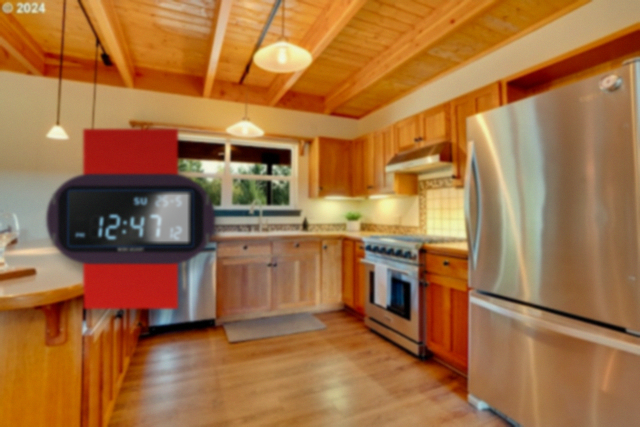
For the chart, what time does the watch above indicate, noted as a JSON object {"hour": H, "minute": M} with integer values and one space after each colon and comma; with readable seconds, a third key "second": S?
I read {"hour": 12, "minute": 47}
